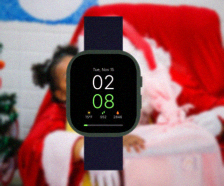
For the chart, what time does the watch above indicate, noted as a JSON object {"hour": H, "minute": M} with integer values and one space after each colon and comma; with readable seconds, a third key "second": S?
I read {"hour": 2, "minute": 8}
